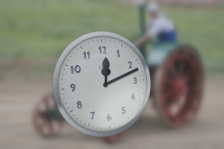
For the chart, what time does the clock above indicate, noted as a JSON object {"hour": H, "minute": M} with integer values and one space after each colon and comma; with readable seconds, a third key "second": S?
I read {"hour": 12, "minute": 12}
